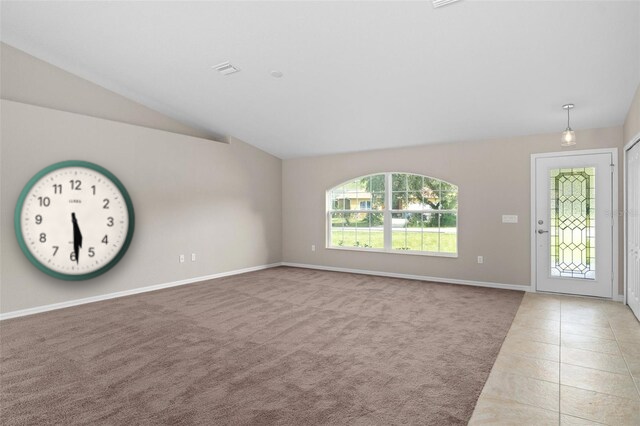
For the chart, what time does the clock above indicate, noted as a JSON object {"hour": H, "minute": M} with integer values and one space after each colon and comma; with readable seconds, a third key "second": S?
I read {"hour": 5, "minute": 29}
